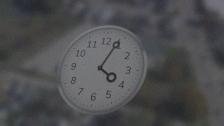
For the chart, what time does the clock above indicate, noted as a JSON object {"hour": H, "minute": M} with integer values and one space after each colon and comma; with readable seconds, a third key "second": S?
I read {"hour": 4, "minute": 4}
